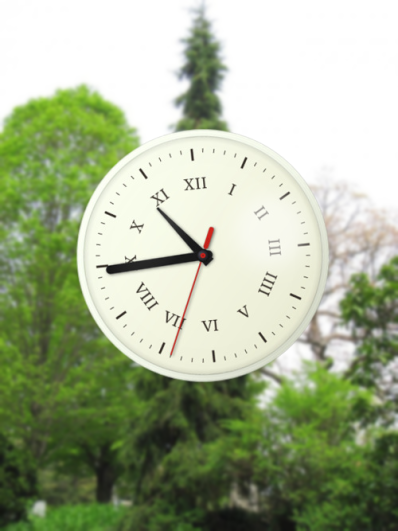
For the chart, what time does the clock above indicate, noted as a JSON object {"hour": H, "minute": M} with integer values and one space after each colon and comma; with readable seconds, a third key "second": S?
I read {"hour": 10, "minute": 44, "second": 34}
